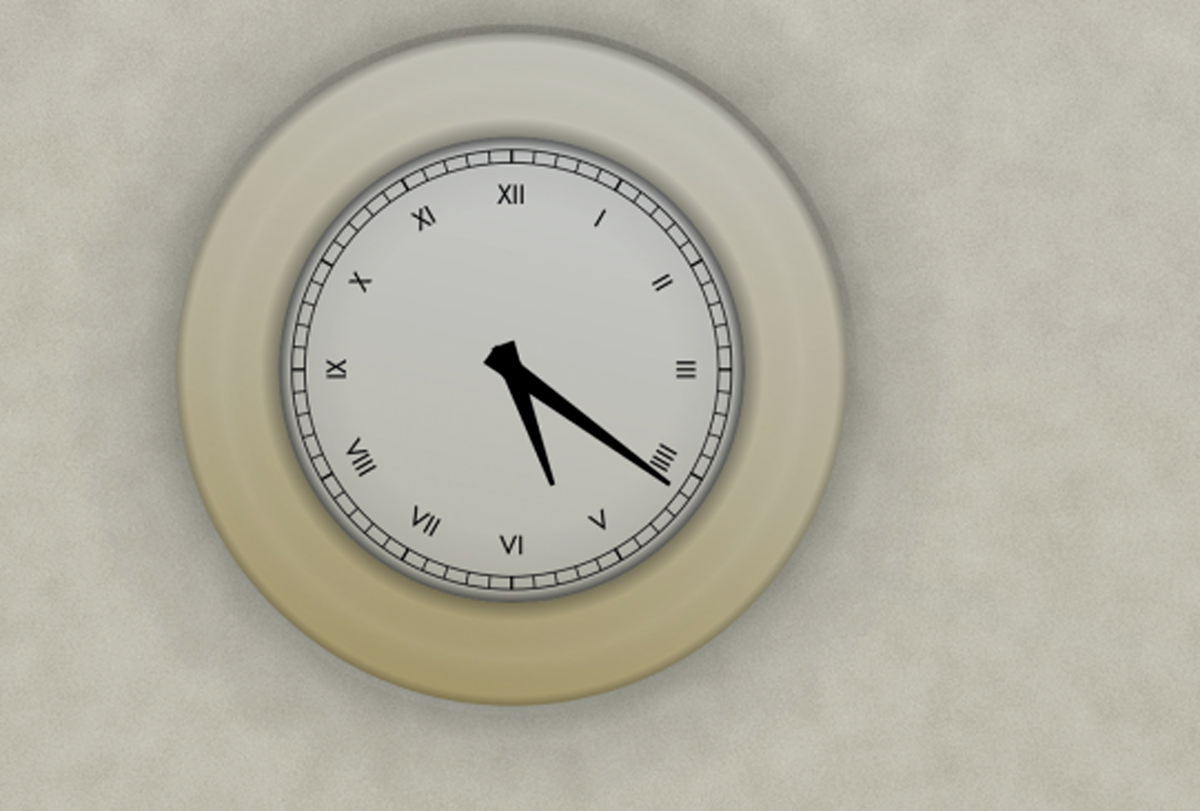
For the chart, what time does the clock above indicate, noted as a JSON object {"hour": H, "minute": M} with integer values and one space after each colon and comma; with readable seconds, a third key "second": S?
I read {"hour": 5, "minute": 21}
